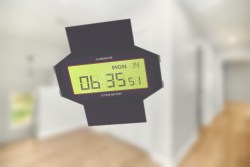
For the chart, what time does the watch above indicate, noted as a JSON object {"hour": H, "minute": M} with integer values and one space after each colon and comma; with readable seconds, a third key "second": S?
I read {"hour": 6, "minute": 35, "second": 51}
